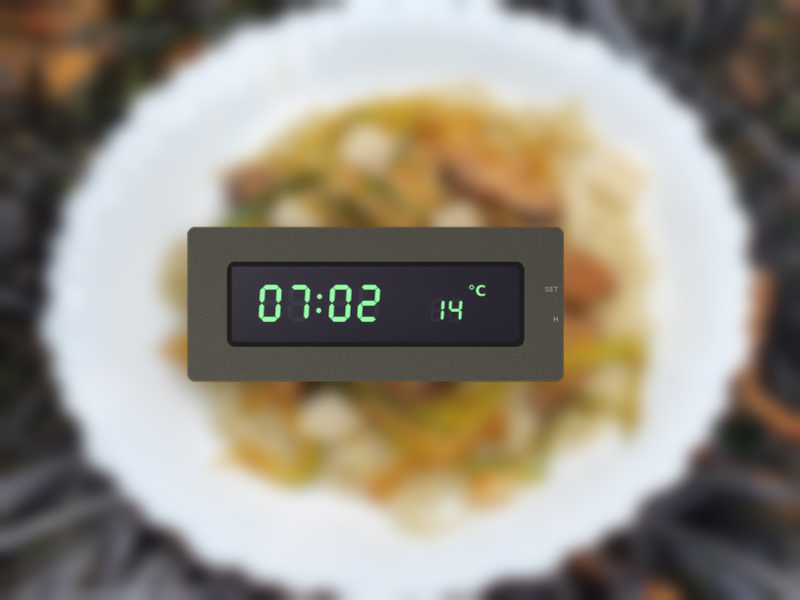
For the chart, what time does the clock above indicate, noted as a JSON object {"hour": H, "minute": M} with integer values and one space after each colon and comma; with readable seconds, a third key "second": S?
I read {"hour": 7, "minute": 2}
